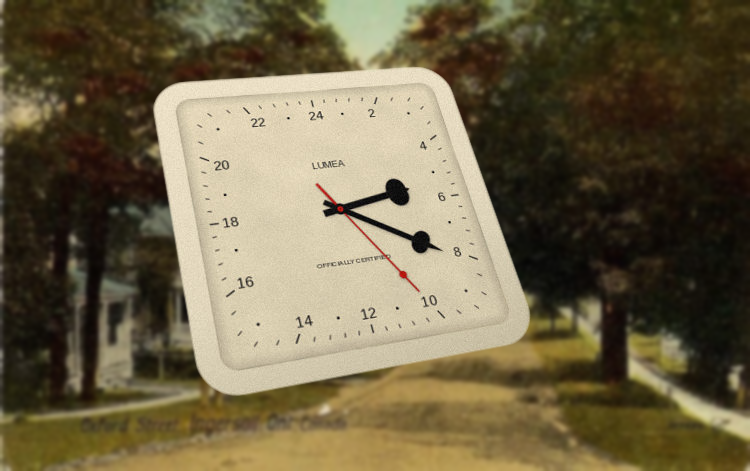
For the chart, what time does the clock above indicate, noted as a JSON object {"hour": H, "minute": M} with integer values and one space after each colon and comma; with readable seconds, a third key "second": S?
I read {"hour": 5, "minute": 20, "second": 25}
